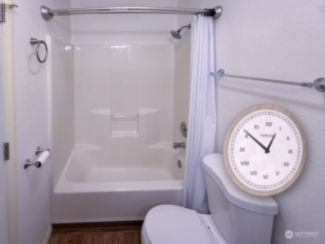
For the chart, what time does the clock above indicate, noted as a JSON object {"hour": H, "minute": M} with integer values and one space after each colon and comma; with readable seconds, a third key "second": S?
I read {"hour": 12, "minute": 51}
